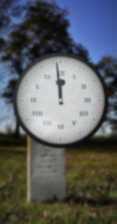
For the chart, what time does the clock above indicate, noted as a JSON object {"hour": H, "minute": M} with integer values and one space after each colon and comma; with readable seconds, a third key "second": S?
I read {"hour": 11, "minute": 59}
